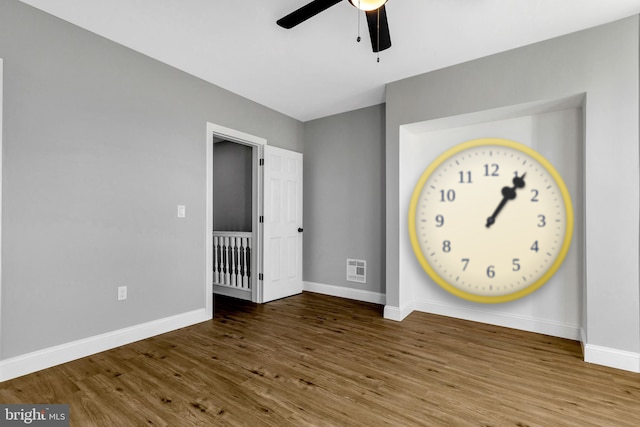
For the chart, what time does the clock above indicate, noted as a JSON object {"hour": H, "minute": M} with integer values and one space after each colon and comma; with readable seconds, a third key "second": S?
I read {"hour": 1, "minute": 6}
